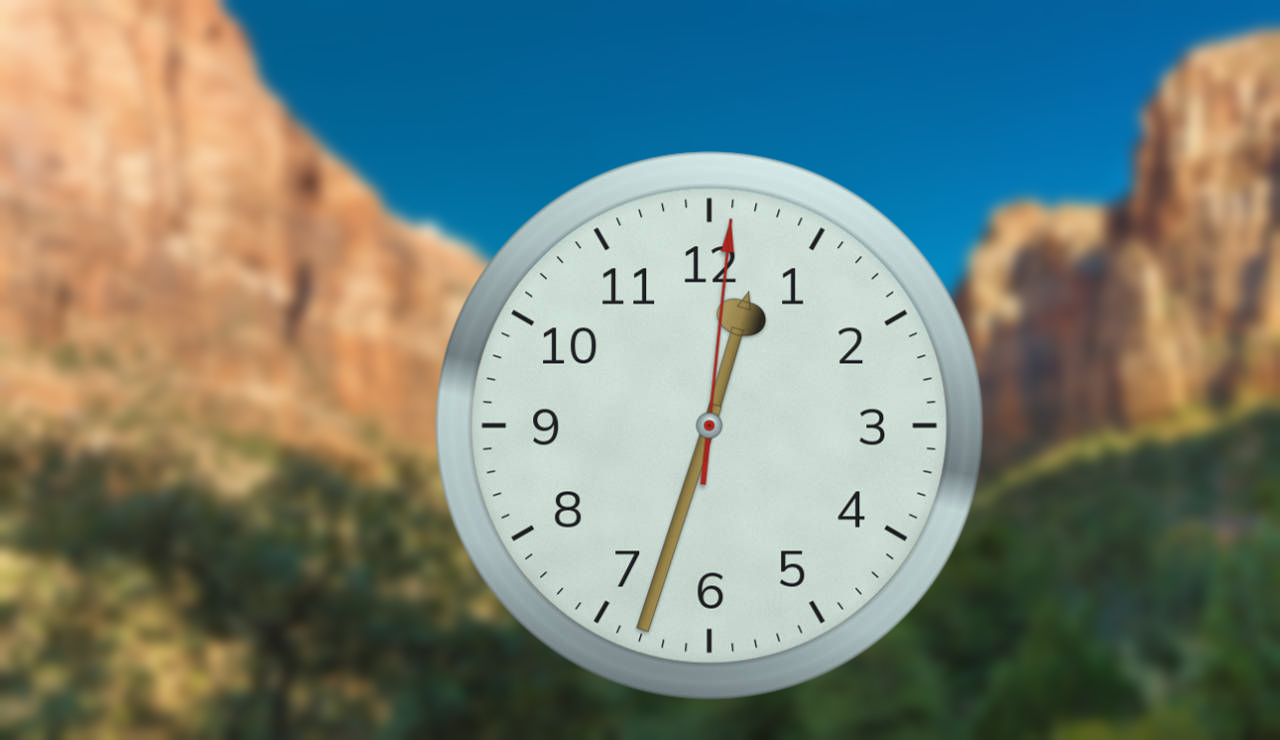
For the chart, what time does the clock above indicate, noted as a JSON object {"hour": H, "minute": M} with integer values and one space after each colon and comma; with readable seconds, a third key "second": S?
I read {"hour": 12, "minute": 33, "second": 1}
